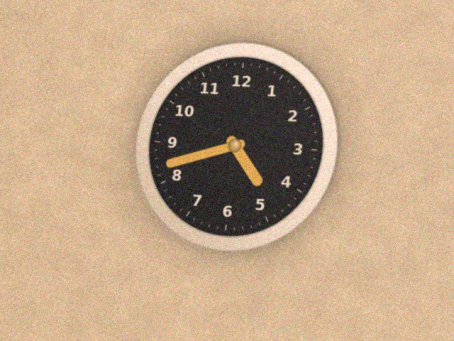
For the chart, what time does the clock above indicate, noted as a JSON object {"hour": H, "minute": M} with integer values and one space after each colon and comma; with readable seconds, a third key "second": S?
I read {"hour": 4, "minute": 42}
